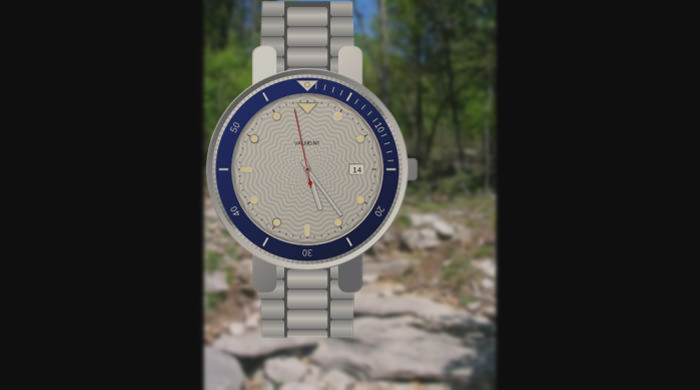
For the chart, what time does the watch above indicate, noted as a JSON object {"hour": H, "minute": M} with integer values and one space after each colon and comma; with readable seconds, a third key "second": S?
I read {"hour": 5, "minute": 23, "second": 58}
